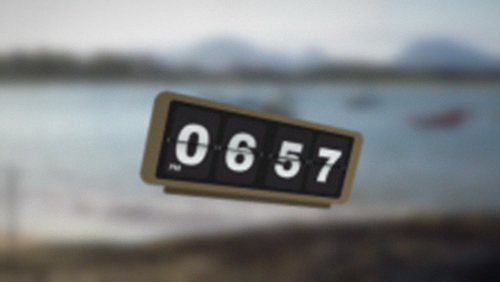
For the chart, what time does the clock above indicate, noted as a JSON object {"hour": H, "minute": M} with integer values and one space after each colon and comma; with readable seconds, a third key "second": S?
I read {"hour": 6, "minute": 57}
